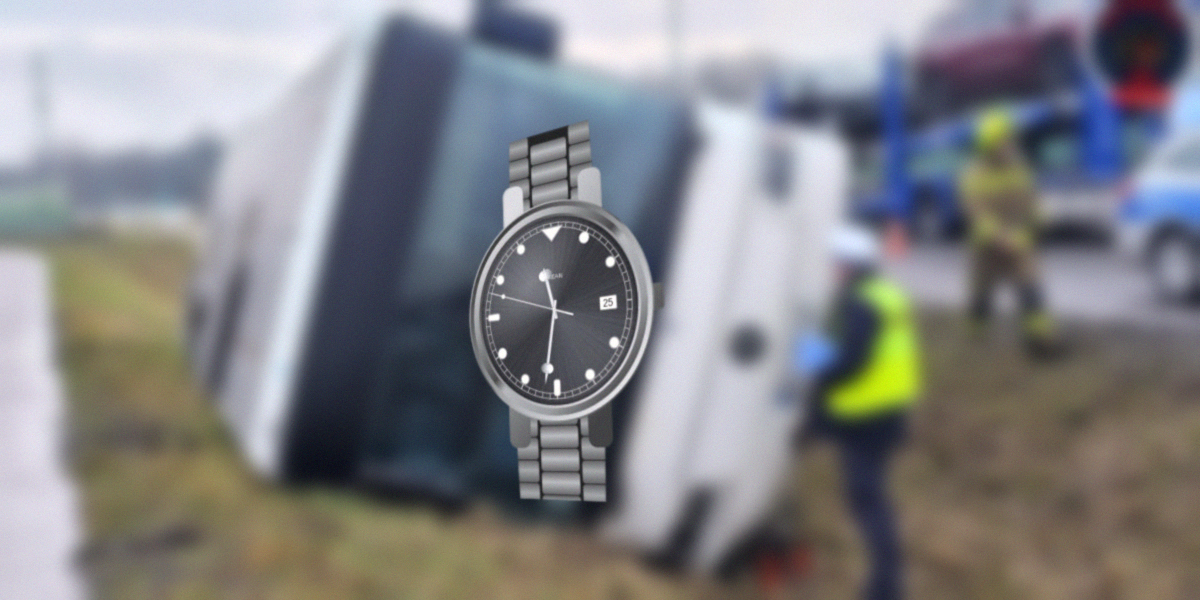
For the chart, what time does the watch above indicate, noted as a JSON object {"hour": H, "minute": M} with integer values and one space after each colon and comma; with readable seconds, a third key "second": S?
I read {"hour": 11, "minute": 31, "second": 48}
